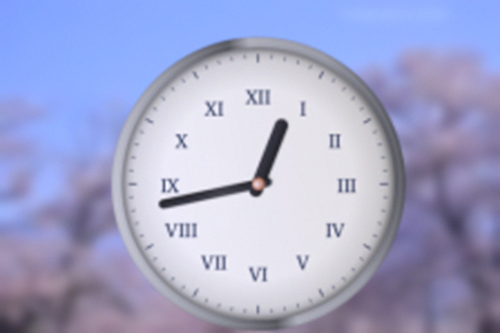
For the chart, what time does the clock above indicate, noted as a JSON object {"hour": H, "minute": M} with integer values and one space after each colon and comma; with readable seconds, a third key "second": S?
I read {"hour": 12, "minute": 43}
